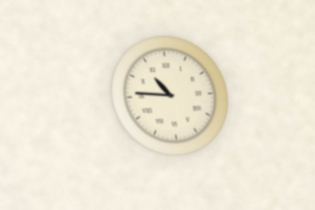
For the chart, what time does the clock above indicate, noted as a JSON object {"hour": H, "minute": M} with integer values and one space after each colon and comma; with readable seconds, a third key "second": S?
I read {"hour": 10, "minute": 46}
